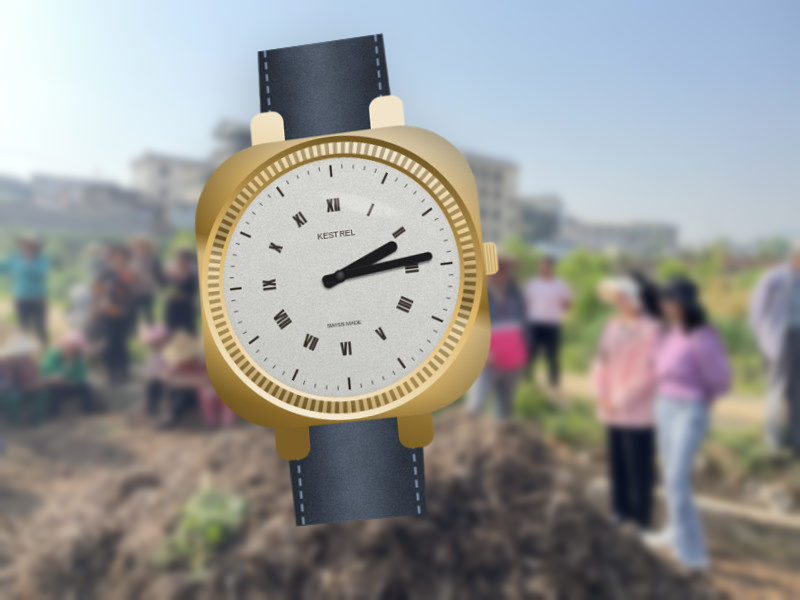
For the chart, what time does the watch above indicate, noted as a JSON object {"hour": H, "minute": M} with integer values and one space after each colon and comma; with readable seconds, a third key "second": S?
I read {"hour": 2, "minute": 14}
